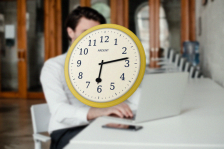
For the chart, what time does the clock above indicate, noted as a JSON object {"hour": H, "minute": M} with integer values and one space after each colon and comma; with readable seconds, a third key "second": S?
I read {"hour": 6, "minute": 13}
